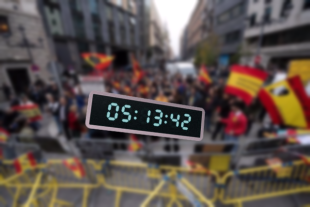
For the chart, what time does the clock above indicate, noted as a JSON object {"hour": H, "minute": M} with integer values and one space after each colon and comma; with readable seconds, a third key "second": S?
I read {"hour": 5, "minute": 13, "second": 42}
